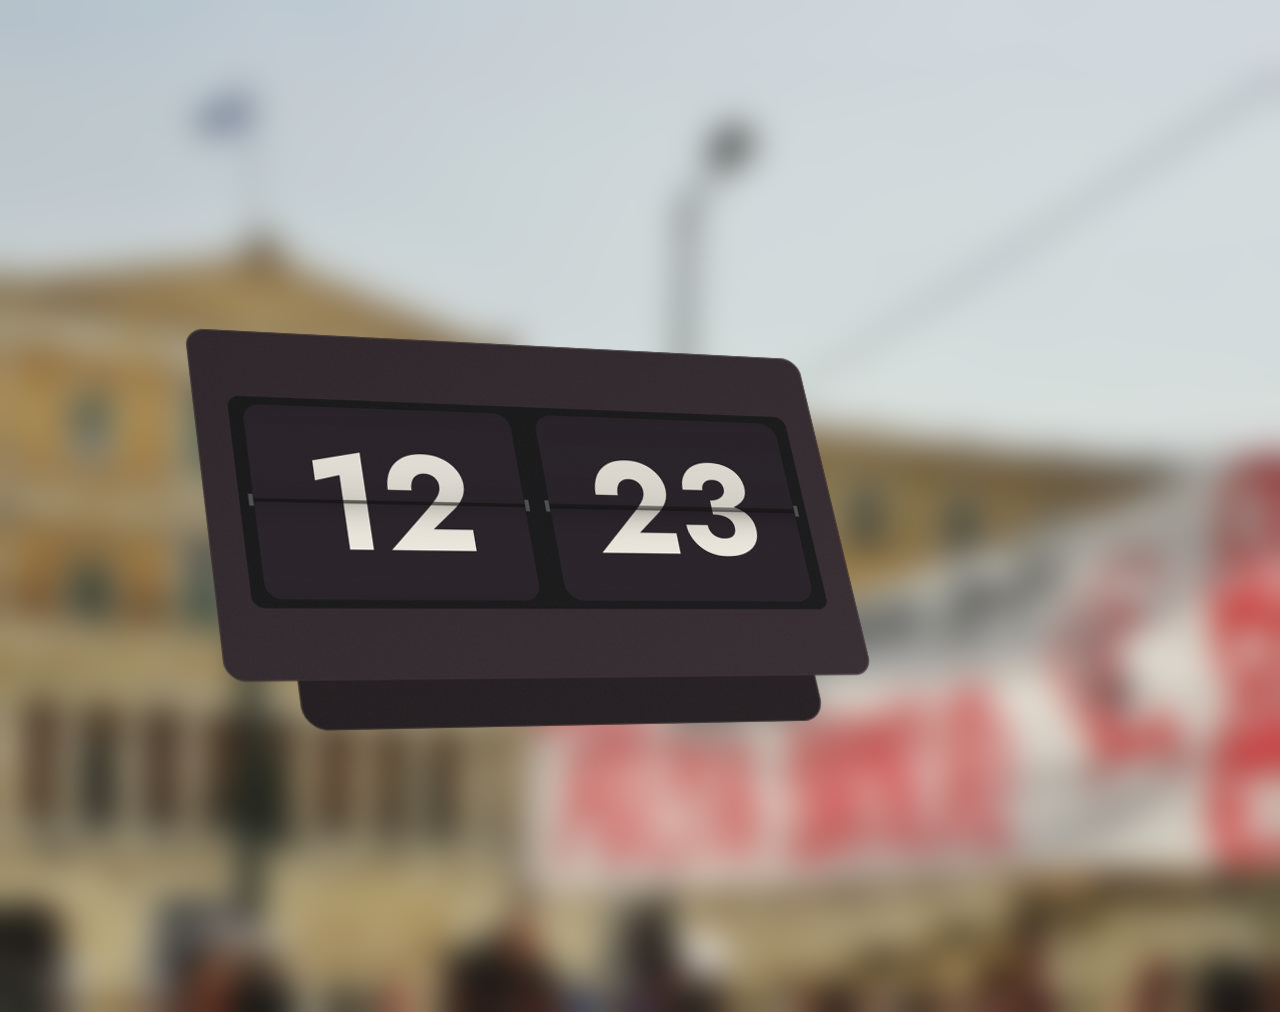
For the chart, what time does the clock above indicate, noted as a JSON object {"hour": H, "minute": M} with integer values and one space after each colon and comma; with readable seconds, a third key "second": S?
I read {"hour": 12, "minute": 23}
